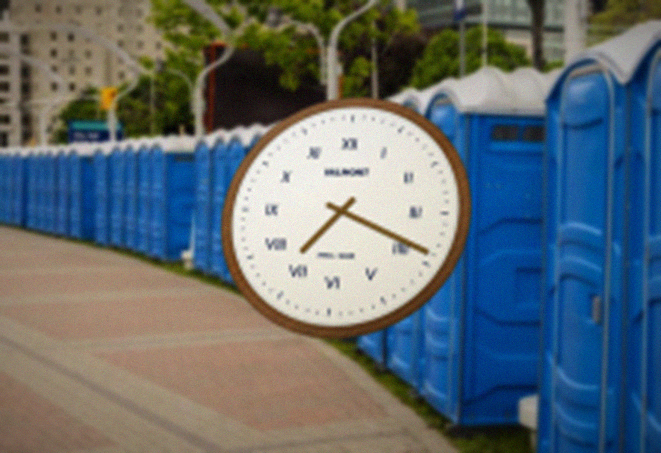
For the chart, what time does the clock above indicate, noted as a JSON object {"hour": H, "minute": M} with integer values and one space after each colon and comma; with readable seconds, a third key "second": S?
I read {"hour": 7, "minute": 19}
